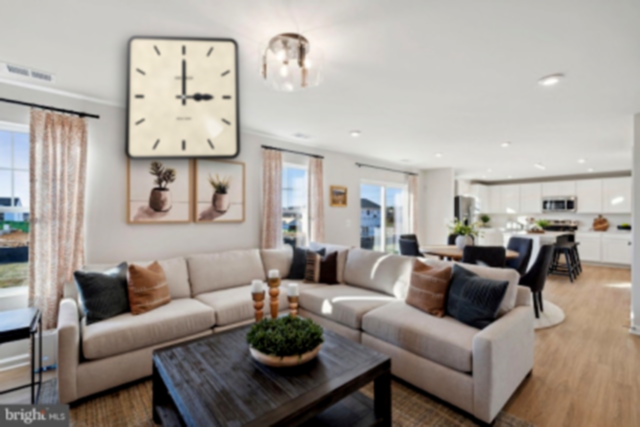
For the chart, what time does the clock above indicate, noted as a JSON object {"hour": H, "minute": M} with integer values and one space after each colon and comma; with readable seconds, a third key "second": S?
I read {"hour": 3, "minute": 0}
